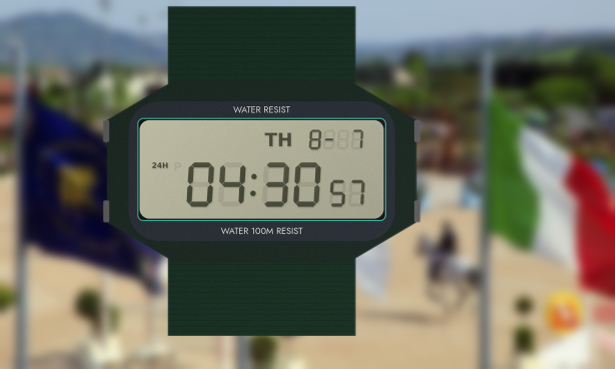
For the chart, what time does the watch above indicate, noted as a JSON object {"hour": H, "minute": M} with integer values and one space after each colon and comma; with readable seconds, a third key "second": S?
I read {"hour": 4, "minute": 30, "second": 57}
